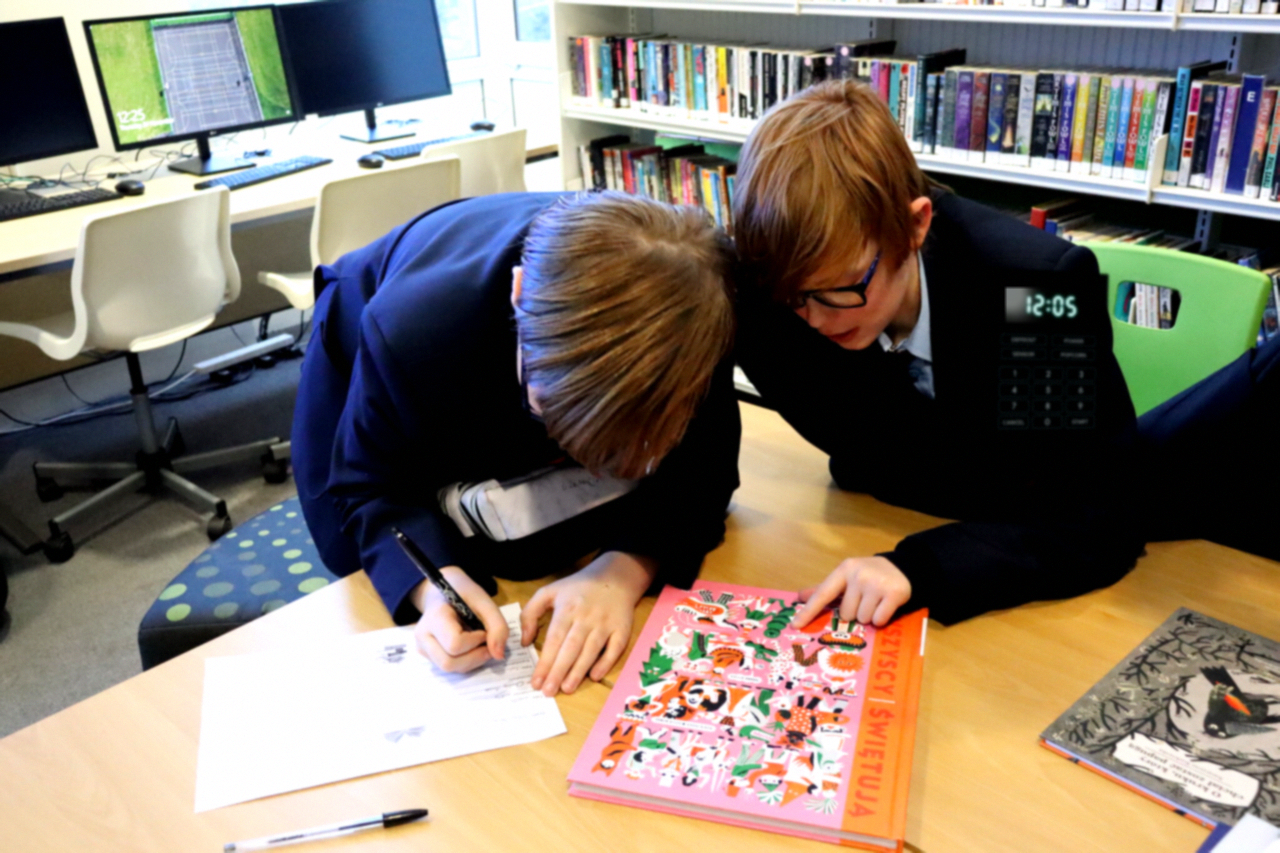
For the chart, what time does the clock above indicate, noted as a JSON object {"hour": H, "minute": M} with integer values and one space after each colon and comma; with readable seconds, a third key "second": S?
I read {"hour": 12, "minute": 5}
